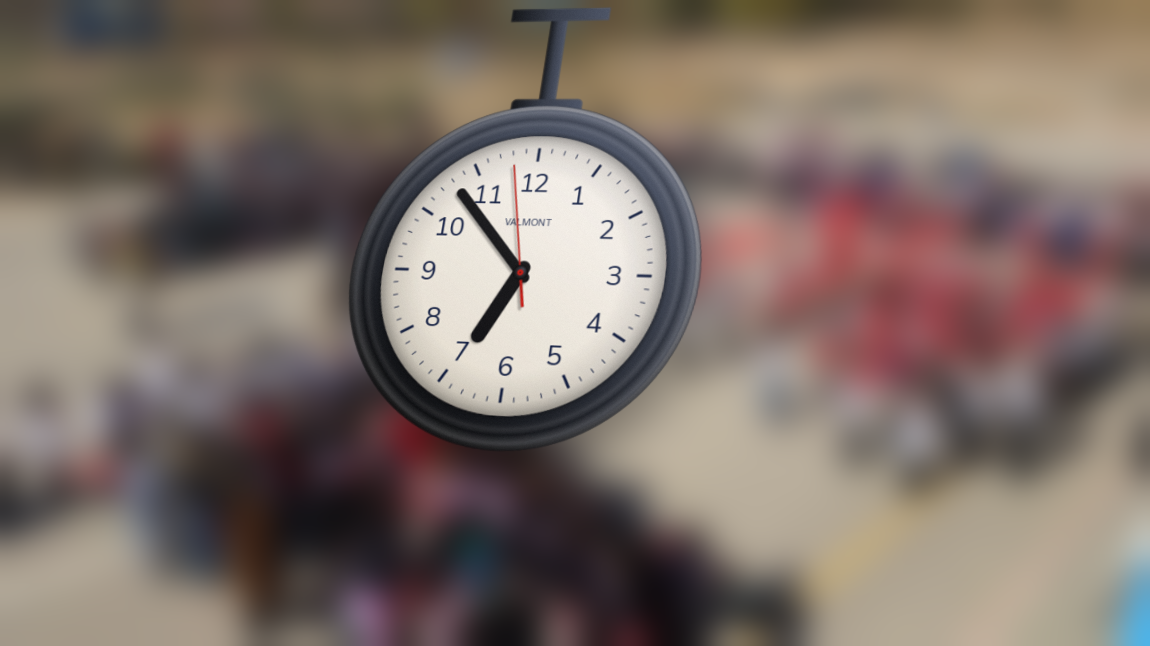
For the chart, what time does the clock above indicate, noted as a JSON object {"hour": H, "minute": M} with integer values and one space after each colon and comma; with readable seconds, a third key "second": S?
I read {"hour": 6, "minute": 52, "second": 58}
